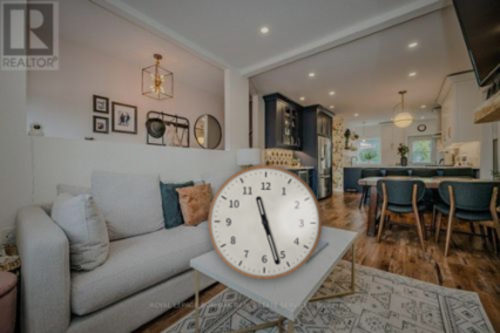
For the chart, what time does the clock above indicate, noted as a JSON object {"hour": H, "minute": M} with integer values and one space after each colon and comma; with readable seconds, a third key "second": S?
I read {"hour": 11, "minute": 27}
